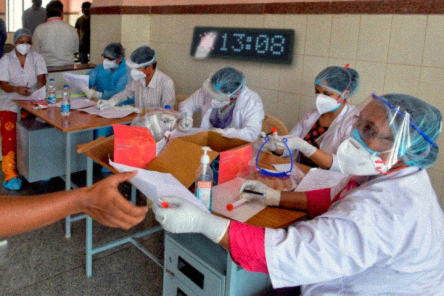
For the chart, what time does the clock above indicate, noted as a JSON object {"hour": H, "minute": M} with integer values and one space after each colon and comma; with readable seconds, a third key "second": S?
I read {"hour": 13, "minute": 8}
